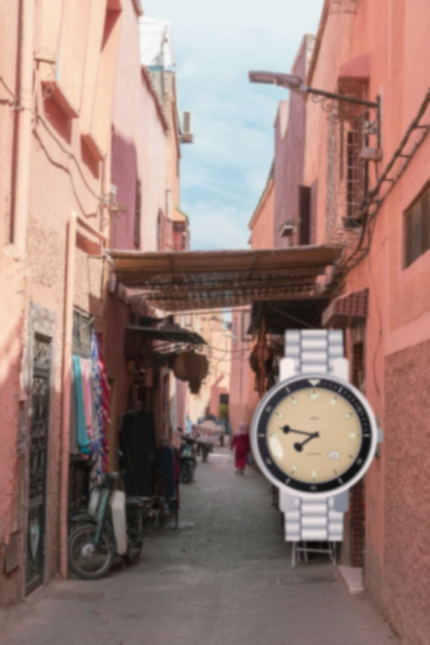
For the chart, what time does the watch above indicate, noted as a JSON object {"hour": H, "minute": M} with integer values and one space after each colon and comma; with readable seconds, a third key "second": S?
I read {"hour": 7, "minute": 47}
